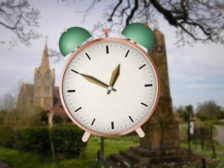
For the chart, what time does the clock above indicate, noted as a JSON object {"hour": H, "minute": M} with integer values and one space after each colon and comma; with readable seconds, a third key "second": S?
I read {"hour": 12, "minute": 50}
